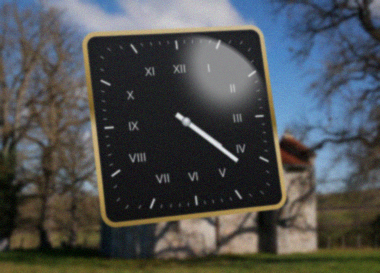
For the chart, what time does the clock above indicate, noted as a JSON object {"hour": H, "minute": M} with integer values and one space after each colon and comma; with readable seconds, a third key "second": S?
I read {"hour": 4, "minute": 22}
